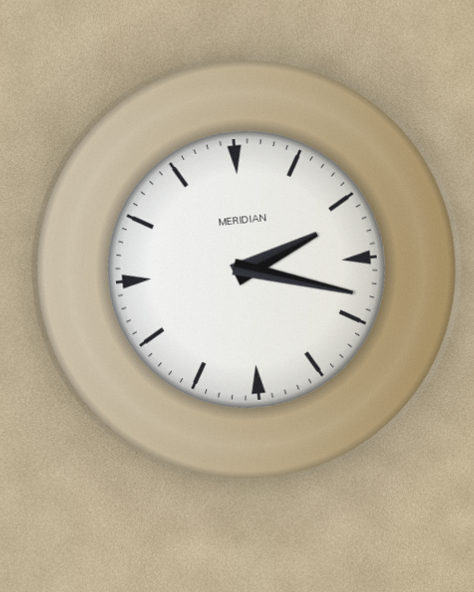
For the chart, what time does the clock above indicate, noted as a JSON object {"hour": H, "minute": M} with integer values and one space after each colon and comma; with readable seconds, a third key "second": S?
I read {"hour": 2, "minute": 18}
